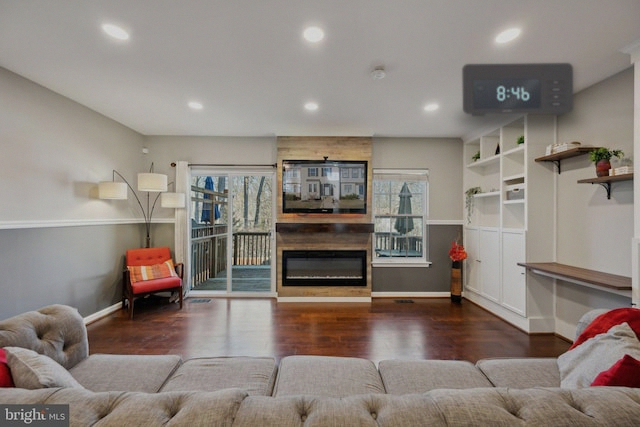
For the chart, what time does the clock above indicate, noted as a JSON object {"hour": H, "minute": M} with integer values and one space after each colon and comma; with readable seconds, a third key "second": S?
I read {"hour": 8, "minute": 46}
